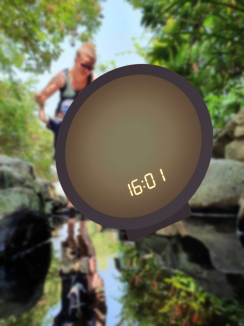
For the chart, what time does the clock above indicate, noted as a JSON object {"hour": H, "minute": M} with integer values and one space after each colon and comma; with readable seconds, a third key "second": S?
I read {"hour": 16, "minute": 1}
